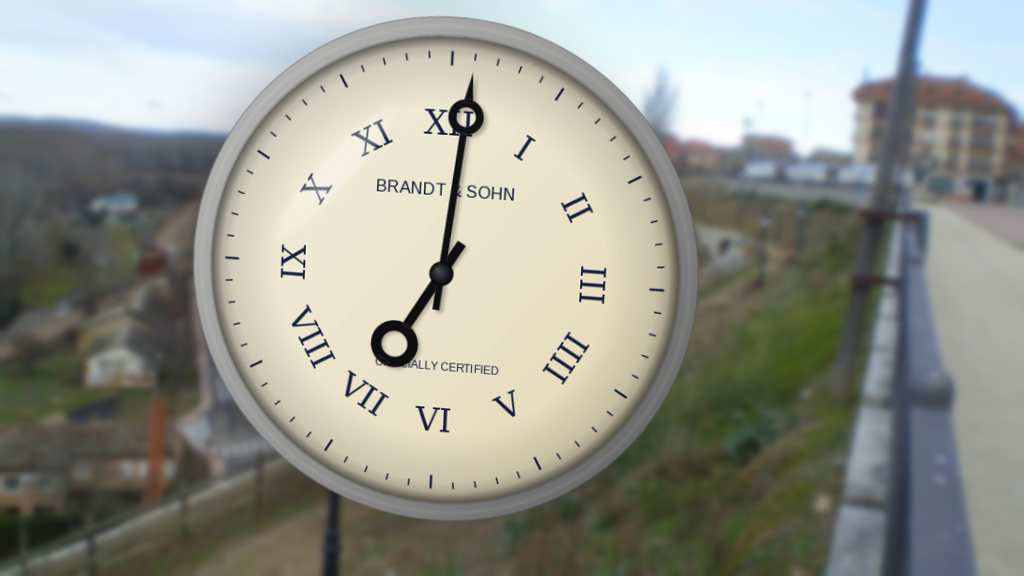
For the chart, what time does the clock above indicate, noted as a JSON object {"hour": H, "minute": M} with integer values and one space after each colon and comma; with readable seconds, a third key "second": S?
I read {"hour": 7, "minute": 1}
